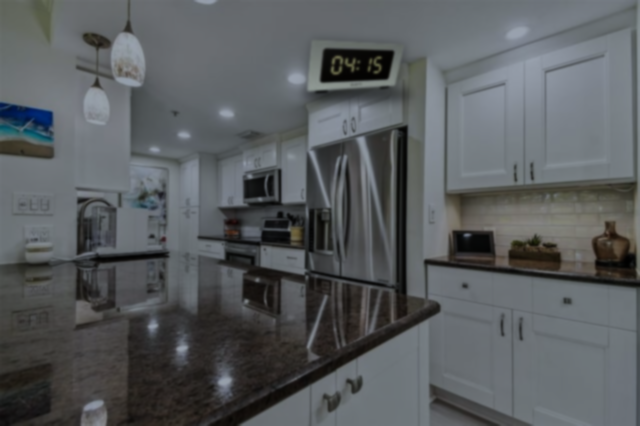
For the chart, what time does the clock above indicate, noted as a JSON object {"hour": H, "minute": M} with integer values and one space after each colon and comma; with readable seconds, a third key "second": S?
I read {"hour": 4, "minute": 15}
